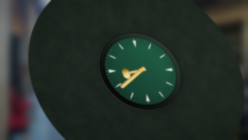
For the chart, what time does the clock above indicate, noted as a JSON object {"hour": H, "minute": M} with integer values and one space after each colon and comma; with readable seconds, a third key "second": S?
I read {"hour": 8, "minute": 39}
